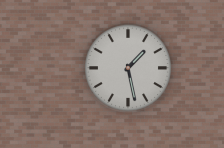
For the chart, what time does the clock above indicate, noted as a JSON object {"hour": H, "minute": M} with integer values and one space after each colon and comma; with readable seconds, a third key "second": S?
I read {"hour": 1, "minute": 28}
